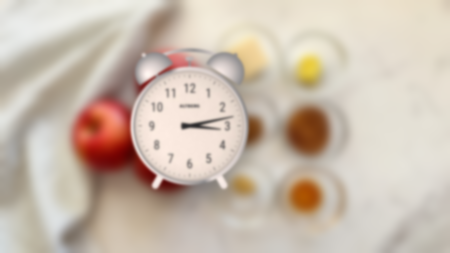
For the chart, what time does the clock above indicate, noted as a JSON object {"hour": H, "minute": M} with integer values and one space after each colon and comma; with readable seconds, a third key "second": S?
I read {"hour": 3, "minute": 13}
